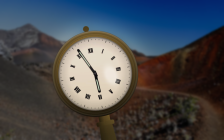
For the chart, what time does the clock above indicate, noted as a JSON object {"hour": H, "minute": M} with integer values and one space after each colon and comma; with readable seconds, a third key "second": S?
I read {"hour": 5, "minute": 56}
